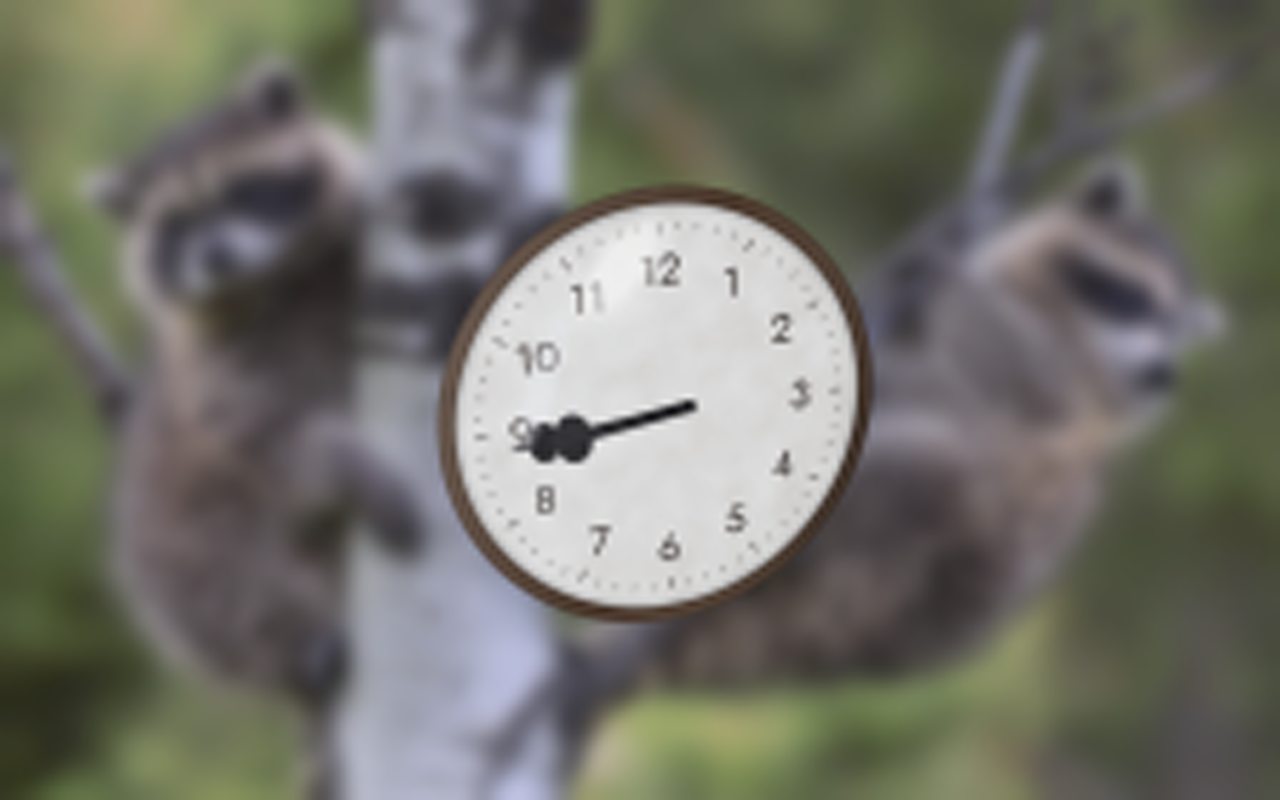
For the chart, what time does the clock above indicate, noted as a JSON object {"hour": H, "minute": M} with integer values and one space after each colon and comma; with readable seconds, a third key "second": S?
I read {"hour": 8, "minute": 44}
